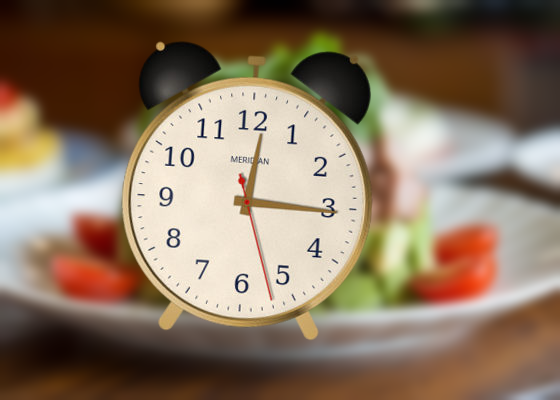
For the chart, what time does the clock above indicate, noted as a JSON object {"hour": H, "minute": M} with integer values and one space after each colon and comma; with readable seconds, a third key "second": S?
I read {"hour": 12, "minute": 15, "second": 27}
